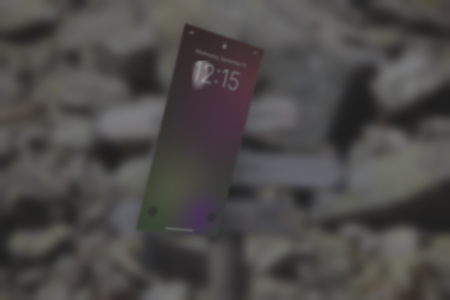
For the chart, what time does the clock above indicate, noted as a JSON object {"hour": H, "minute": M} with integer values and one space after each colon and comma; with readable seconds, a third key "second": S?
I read {"hour": 12, "minute": 15}
